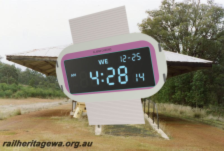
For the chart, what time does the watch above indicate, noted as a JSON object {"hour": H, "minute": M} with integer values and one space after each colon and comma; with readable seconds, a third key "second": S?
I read {"hour": 4, "minute": 28}
